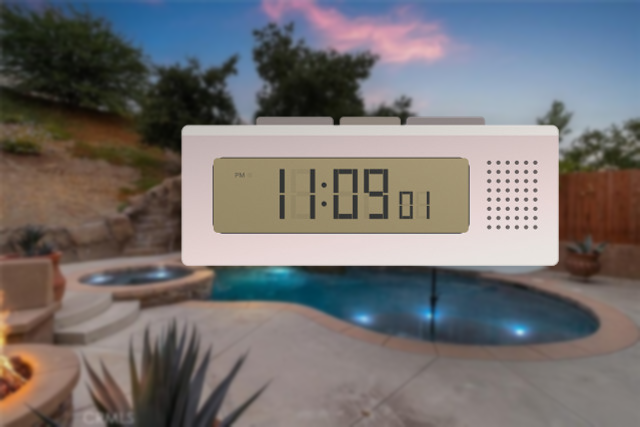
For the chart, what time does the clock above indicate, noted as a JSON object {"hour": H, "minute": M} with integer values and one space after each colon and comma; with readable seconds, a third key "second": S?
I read {"hour": 11, "minute": 9, "second": 1}
